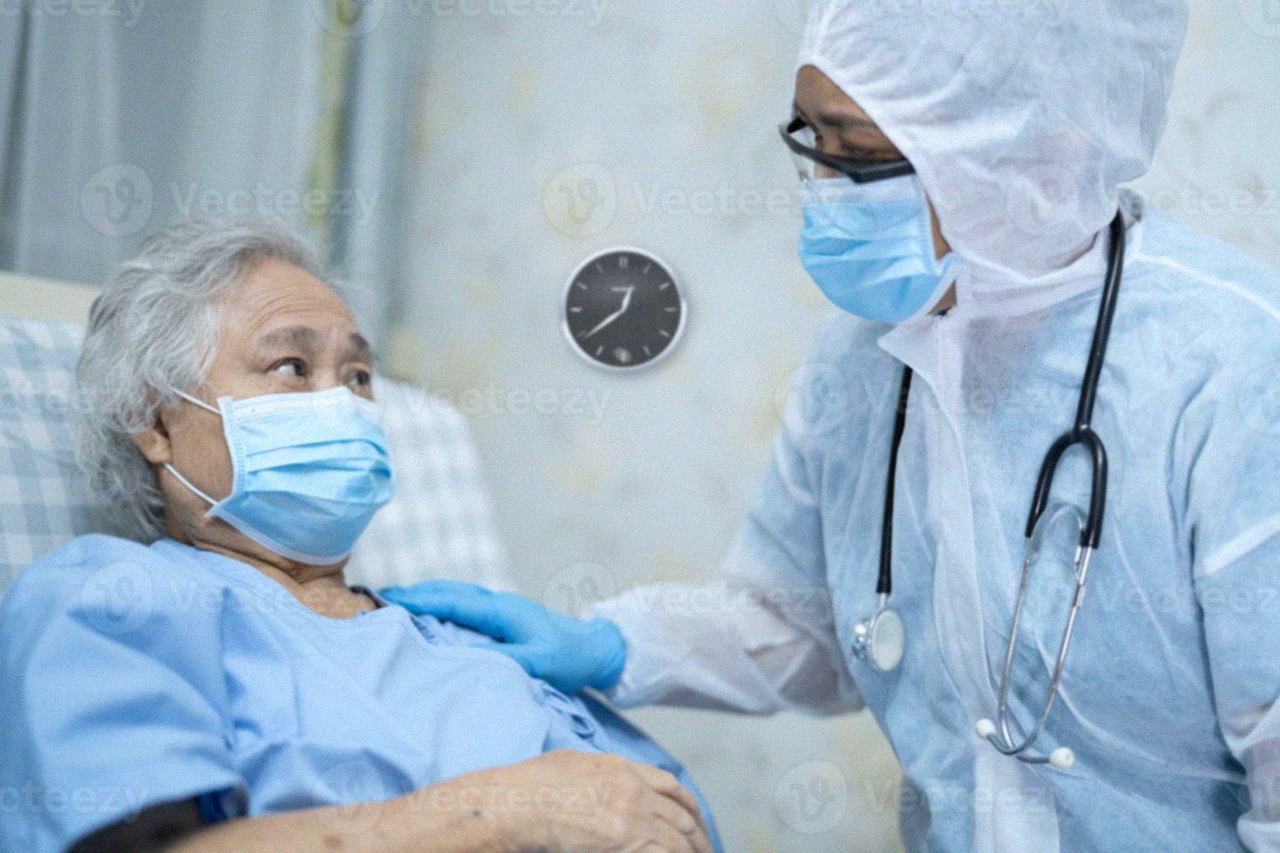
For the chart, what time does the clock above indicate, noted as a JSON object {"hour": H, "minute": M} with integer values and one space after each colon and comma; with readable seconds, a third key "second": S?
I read {"hour": 12, "minute": 39}
